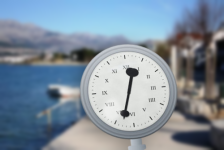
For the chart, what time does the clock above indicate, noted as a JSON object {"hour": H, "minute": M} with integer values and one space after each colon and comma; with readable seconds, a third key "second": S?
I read {"hour": 12, "minute": 33}
